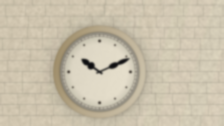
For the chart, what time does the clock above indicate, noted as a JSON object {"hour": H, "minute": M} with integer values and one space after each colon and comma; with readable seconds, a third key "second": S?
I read {"hour": 10, "minute": 11}
